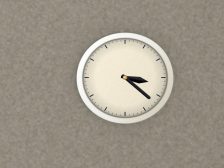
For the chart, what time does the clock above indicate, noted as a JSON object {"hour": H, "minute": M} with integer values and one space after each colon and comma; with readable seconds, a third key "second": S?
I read {"hour": 3, "minute": 22}
